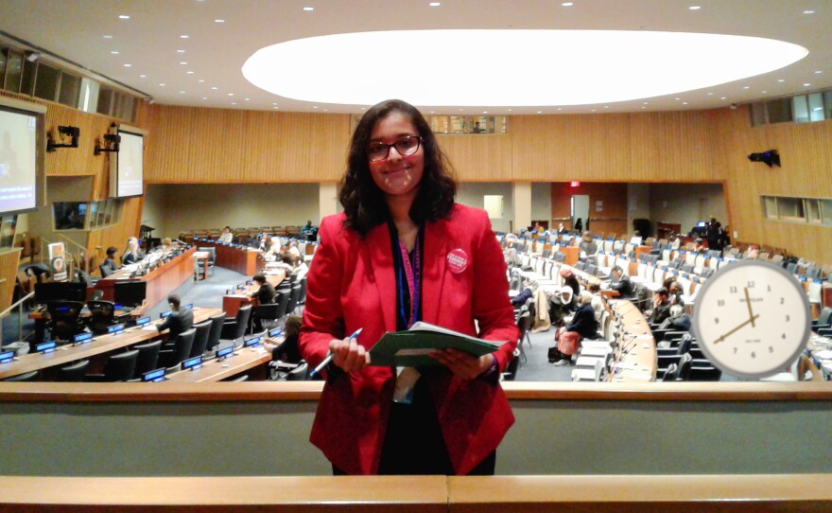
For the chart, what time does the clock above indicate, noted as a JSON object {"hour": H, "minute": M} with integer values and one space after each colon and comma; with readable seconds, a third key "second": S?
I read {"hour": 11, "minute": 40}
